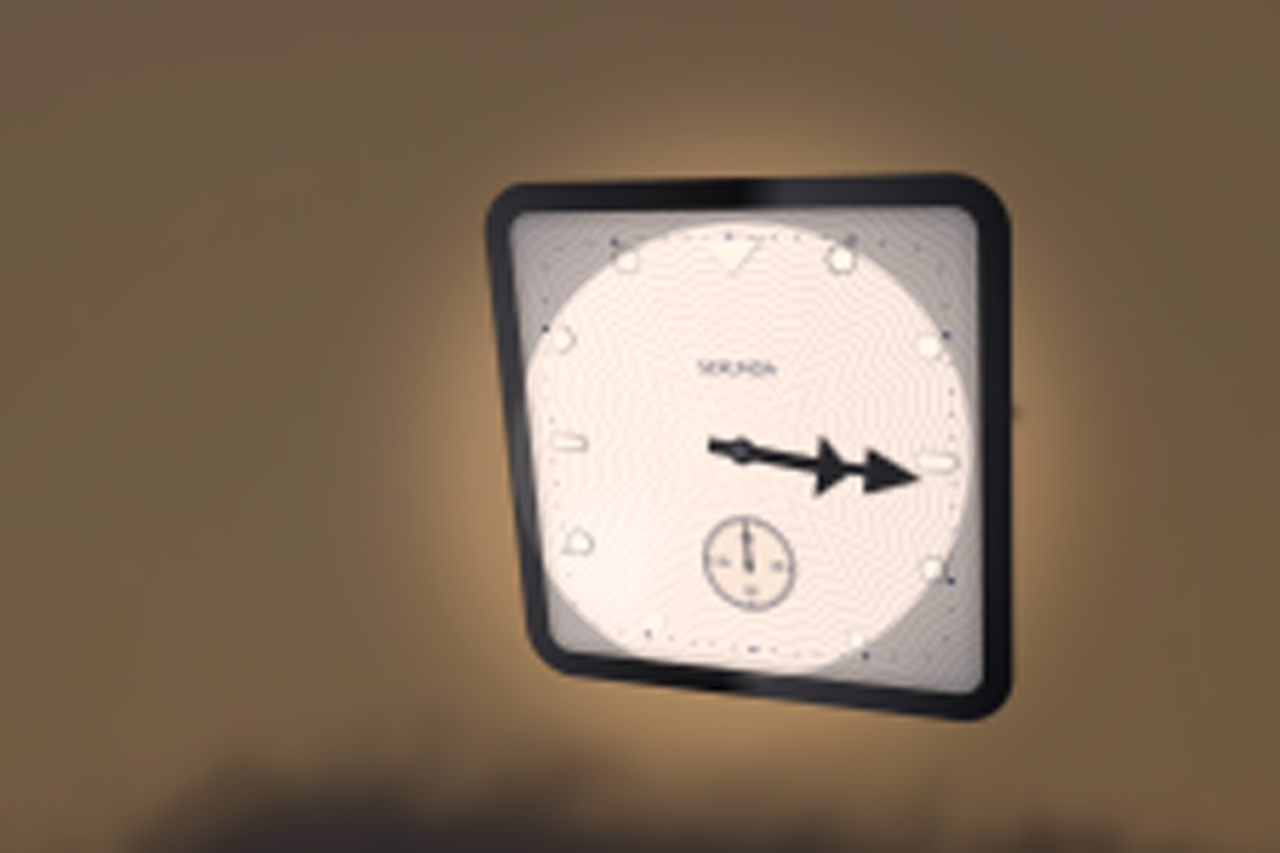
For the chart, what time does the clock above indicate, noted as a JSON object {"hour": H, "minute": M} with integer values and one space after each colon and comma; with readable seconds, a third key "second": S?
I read {"hour": 3, "minute": 16}
